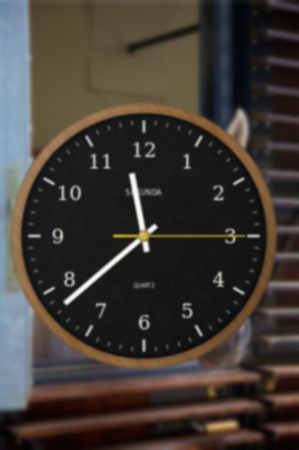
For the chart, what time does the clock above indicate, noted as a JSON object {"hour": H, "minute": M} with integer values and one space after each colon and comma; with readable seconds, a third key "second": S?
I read {"hour": 11, "minute": 38, "second": 15}
